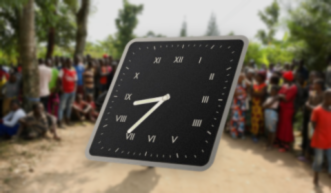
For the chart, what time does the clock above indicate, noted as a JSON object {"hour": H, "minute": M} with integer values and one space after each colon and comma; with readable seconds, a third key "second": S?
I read {"hour": 8, "minute": 36}
